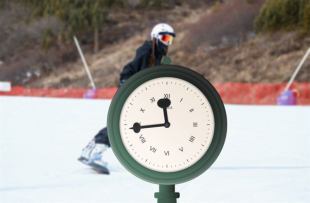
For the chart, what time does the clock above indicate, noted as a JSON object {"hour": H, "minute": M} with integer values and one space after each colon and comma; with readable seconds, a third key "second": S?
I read {"hour": 11, "minute": 44}
